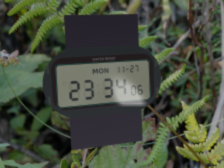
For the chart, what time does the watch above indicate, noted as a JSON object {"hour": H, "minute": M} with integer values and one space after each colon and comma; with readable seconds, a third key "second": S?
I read {"hour": 23, "minute": 34, "second": 6}
